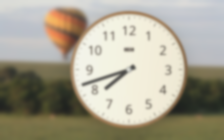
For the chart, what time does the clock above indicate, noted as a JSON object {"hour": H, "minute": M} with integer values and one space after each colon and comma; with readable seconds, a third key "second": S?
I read {"hour": 7, "minute": 42}
